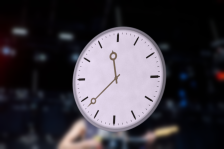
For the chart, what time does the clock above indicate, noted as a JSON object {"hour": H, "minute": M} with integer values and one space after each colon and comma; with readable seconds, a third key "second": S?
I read {"hour": 11, "minute": 38}
